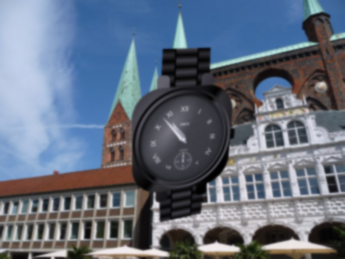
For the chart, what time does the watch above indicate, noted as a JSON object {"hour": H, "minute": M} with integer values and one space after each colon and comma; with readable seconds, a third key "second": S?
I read {"hour": 10, "minute": 53}
